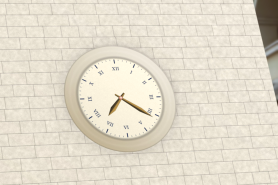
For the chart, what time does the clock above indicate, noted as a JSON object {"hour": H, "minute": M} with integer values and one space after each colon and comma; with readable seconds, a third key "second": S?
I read {"hour": 7, "minute": 21}
